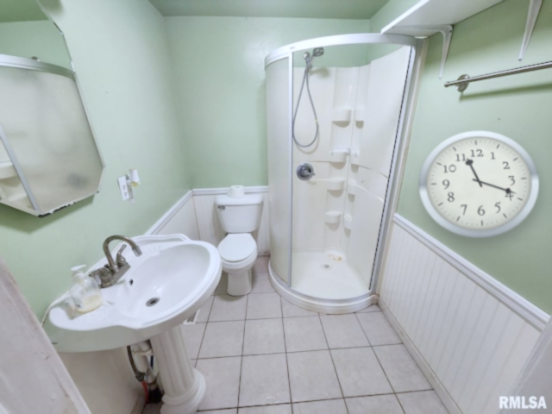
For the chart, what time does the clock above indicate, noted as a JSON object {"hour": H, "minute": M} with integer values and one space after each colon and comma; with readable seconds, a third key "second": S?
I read {"hour": 11, "minute": 19}
